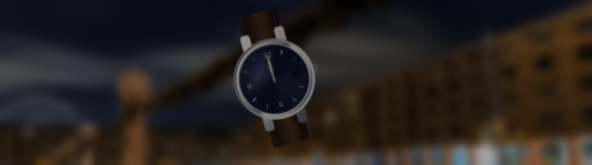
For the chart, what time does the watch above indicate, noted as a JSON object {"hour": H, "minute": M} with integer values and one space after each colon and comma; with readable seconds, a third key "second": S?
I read {"hour": 12, "minute": 0}
